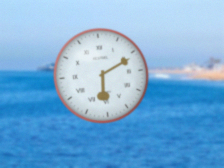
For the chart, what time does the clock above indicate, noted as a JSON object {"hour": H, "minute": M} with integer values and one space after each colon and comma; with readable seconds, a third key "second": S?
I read {"hour": 6, "minute": 11}
